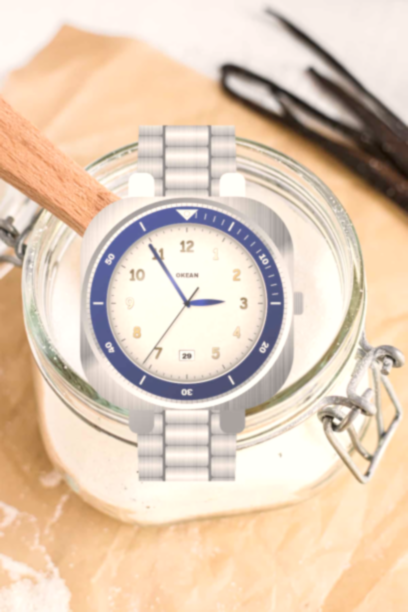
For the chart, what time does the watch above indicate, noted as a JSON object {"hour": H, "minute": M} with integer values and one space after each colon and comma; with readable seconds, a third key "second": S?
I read {"hour": 2, "minute": 54, "second": 36}
